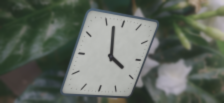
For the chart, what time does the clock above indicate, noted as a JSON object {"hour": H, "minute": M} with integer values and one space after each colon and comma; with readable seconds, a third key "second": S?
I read {"hour": 3, "minute": 57}
